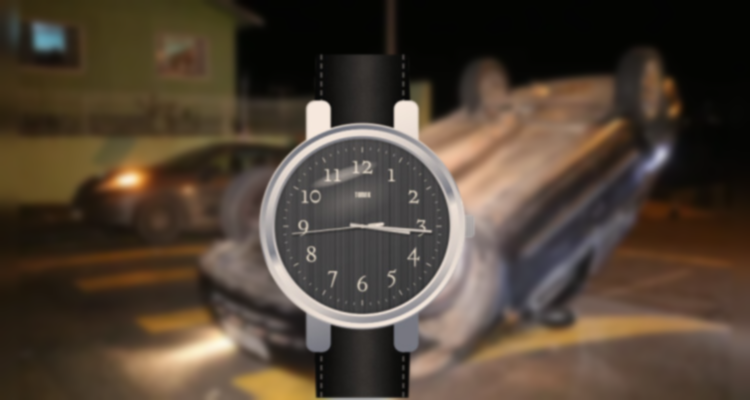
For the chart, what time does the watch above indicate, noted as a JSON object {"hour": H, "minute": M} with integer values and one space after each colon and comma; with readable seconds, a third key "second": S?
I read {"hour": 3, "minute": 15, "second": 44}
